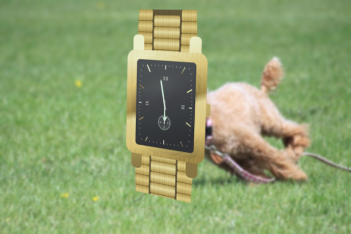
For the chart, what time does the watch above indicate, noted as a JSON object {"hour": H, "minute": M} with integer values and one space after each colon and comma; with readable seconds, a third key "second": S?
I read {"hour": 5, "minute": 58}
